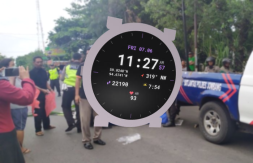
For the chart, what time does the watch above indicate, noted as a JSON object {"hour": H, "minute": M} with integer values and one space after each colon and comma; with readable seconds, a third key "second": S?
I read {"hour": 11, "minute": 27}
